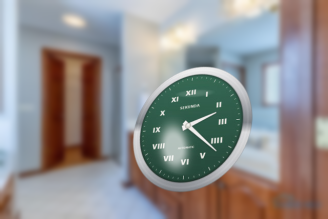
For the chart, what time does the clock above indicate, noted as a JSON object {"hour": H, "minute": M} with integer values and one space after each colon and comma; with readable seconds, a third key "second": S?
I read {"hour": 2, "minute": 22}
